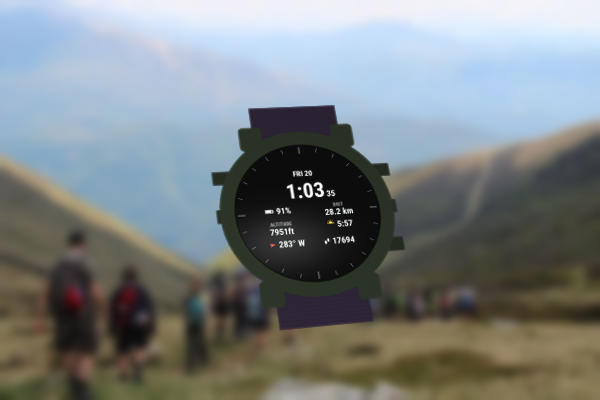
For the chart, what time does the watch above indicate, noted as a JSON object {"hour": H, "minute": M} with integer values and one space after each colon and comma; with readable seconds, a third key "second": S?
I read {"hour": 1, "minute": 3, "second": 35}
